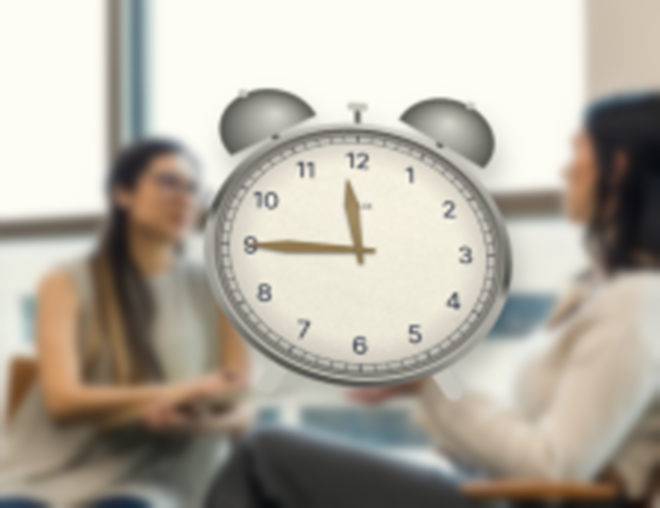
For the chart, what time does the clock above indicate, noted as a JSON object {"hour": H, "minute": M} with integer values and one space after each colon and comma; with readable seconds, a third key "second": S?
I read {"hour": 11, "minute": 45}
